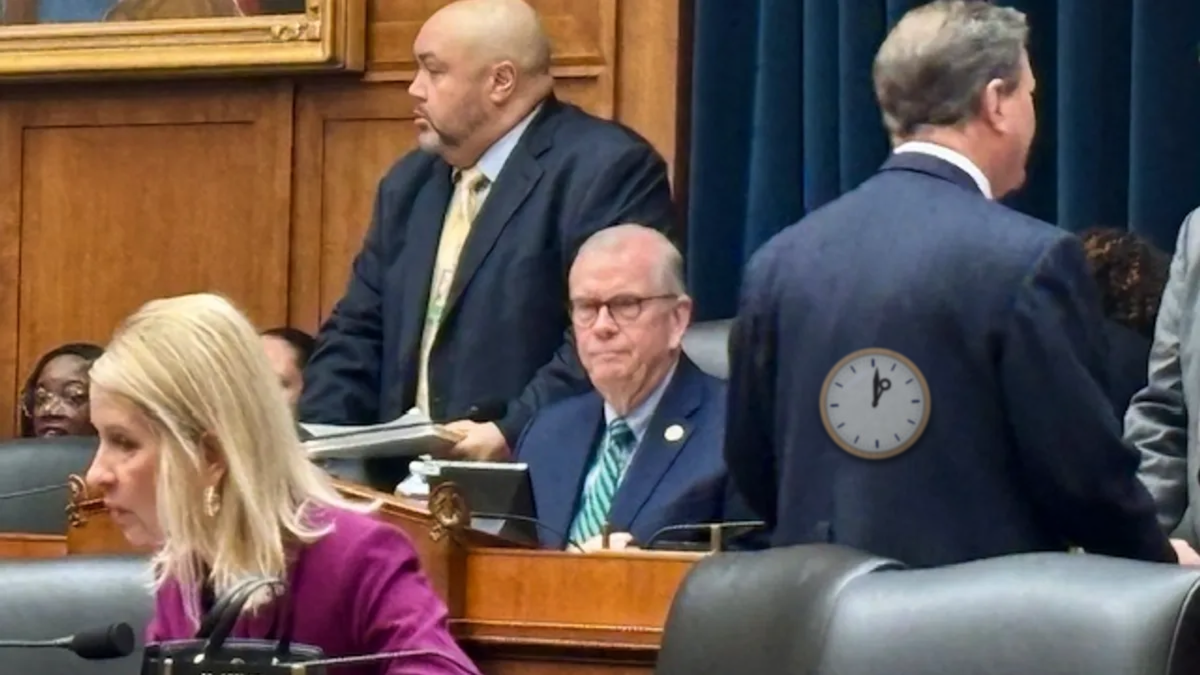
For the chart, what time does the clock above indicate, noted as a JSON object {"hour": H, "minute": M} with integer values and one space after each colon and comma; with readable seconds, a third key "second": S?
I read {"hour": 1, "minute": 1}
